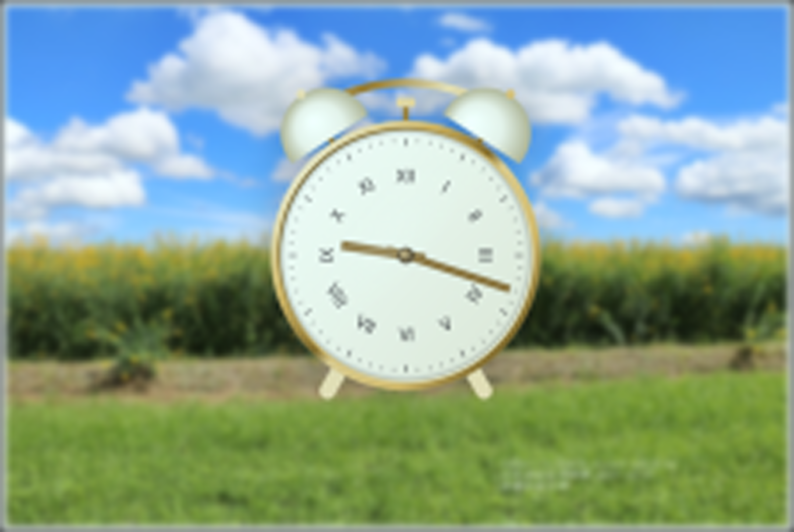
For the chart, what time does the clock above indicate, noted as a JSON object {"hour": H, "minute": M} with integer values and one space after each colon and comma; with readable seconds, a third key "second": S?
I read {"hour": 9, "minute": 18}
